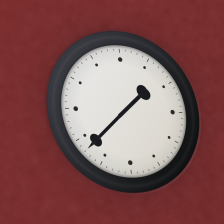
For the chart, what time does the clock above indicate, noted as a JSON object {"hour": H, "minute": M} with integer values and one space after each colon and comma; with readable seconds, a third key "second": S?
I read {"hour": 1, "minute": 38}
